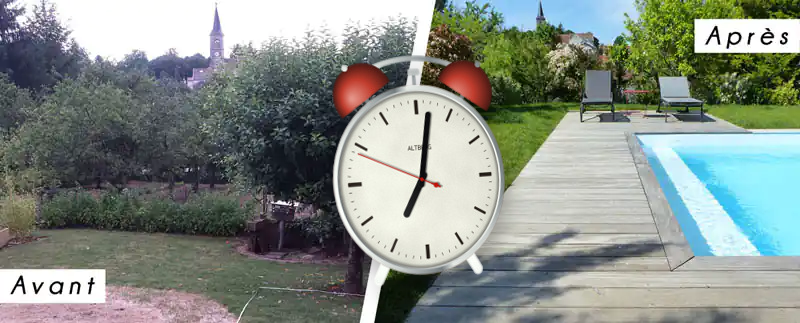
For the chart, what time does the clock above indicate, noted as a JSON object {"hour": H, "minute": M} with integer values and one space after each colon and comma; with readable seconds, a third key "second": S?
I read {"hour": 7, "minute": 1, "second": 49}
